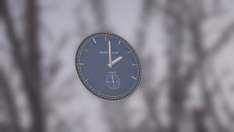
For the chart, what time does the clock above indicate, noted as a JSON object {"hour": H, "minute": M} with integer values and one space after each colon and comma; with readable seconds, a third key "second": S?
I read {"hour": 2, "minute": 1}
